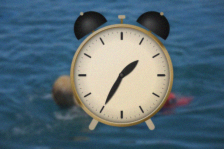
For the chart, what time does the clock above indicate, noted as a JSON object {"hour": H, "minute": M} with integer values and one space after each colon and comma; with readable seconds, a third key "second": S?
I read {"hour": 1, "minute": 35}
